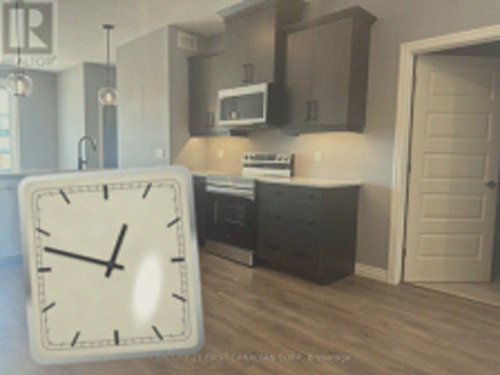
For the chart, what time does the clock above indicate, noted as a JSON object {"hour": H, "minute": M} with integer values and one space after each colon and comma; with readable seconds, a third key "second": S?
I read {"hour": 12, "minute": 48}
